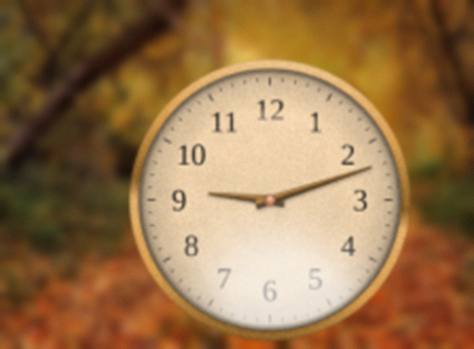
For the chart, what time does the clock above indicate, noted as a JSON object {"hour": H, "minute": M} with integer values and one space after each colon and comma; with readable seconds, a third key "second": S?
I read {"hour": 9, "minute": 12}
